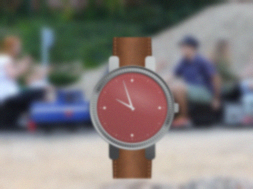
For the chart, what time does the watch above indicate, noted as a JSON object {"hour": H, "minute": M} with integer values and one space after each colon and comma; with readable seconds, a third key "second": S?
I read {"hour": 9, "minute": 57}
